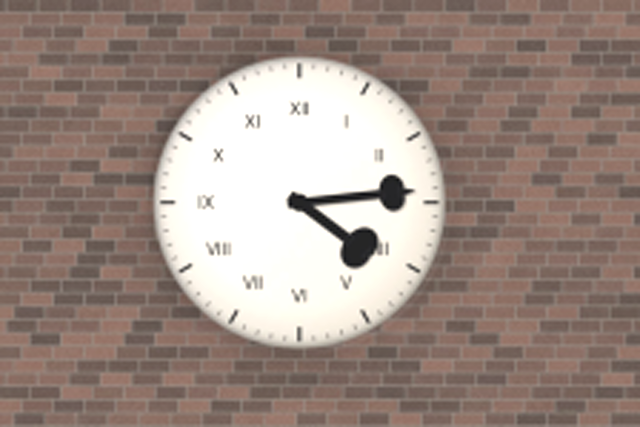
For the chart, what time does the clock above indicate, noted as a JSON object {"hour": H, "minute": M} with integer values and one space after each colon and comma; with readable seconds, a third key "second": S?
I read {"hour": 4, "minute": 14}
